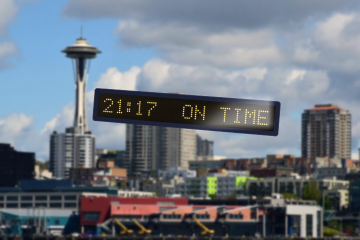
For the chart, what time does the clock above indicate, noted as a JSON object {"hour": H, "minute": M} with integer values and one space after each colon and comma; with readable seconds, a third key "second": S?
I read {"hour": 21, "minute": 17}
